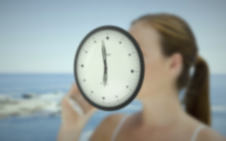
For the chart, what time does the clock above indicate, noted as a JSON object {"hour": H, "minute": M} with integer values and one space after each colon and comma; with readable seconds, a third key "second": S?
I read {"hour": 5, "minute": 58}
